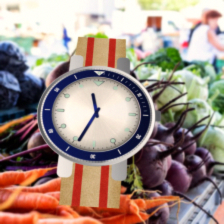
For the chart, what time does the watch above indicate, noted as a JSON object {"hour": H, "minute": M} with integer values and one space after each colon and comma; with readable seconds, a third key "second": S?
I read {"hour": 11, "minute": 34}
